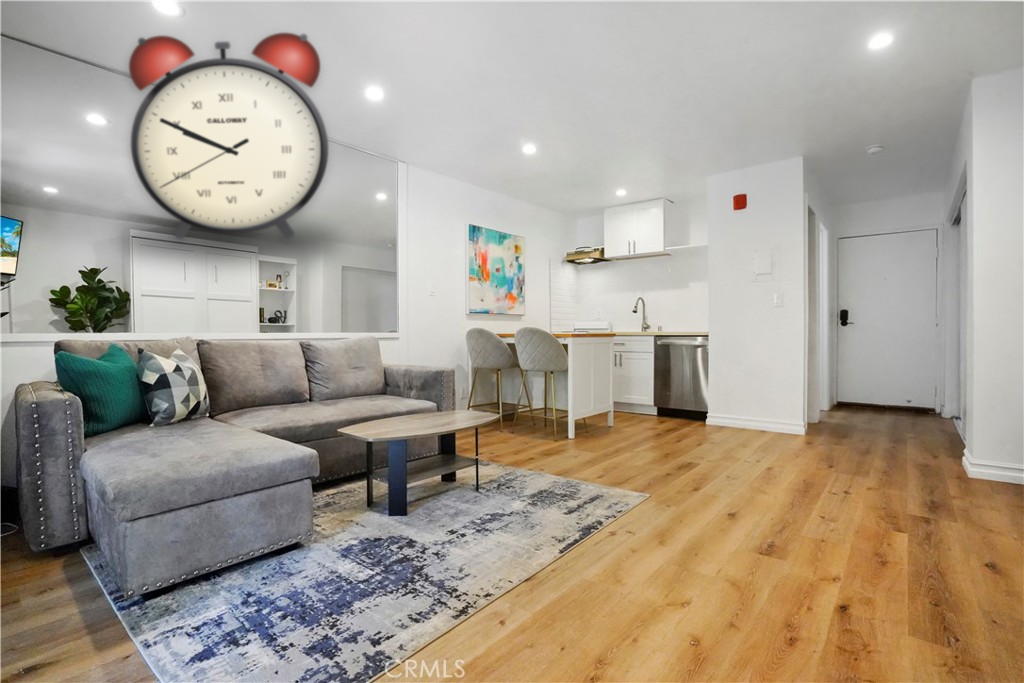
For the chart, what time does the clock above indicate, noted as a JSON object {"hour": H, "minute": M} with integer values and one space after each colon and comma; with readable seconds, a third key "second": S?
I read {"hour": 9, "minute": 49, "second": 40}
